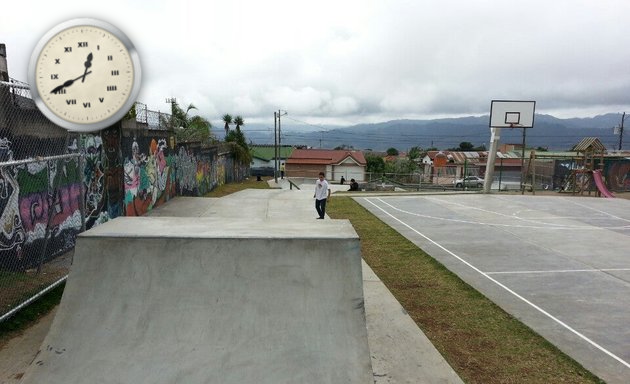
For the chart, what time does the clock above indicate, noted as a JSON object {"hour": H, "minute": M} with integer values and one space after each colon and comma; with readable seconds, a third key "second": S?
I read {"hour": 12, "minute": 41}
